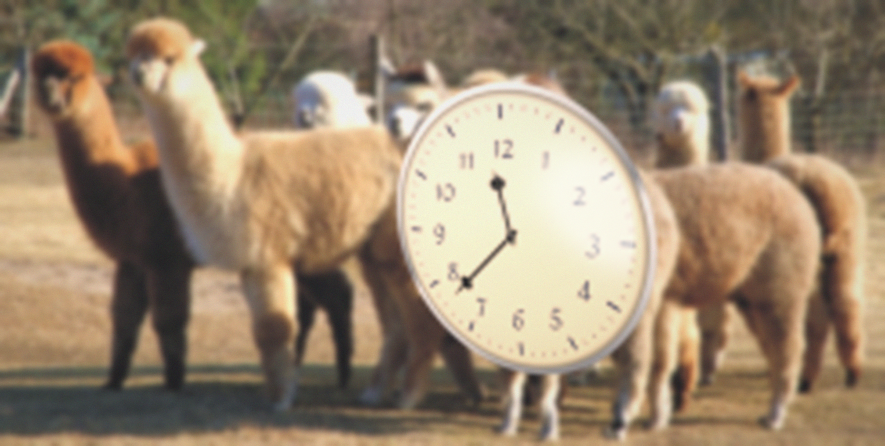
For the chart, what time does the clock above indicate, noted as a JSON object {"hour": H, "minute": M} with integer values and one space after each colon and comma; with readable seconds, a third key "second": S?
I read {"hour": 11, "minute": 38}
